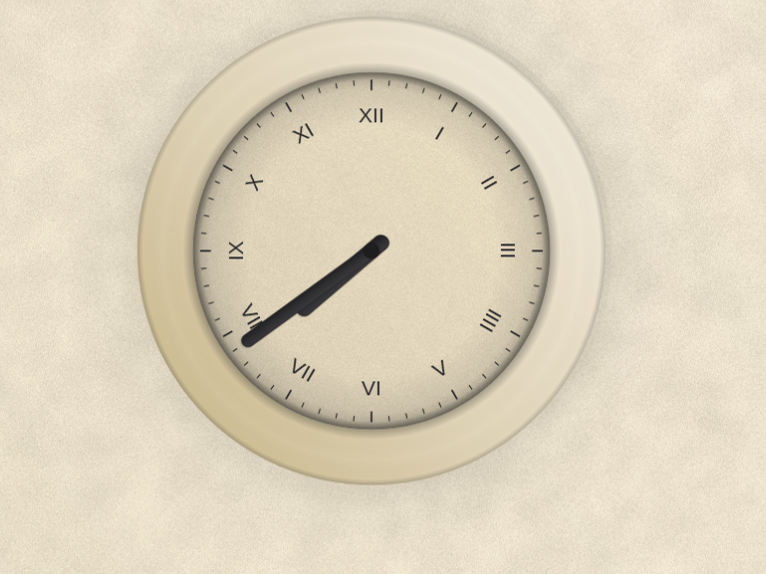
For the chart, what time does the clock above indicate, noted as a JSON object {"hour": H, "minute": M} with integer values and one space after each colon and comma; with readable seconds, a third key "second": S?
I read {"hour": 7, "minute": 39}
